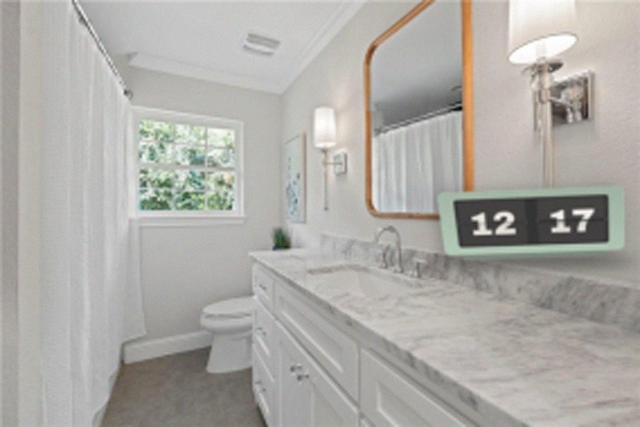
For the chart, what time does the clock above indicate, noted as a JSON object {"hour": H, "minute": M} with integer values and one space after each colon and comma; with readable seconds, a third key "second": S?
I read {"hour": 12, "minute": 17}
